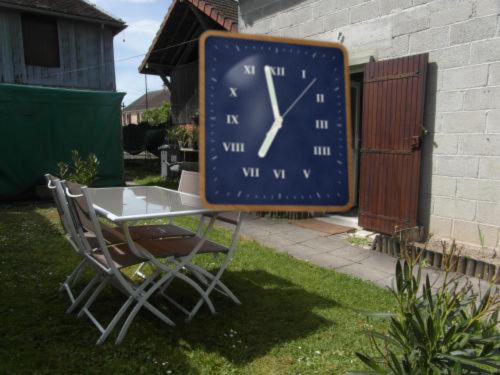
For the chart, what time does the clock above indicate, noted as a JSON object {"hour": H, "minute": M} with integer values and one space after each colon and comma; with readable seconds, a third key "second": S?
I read {"hour": 6, "minute": 58, "second": 7}
